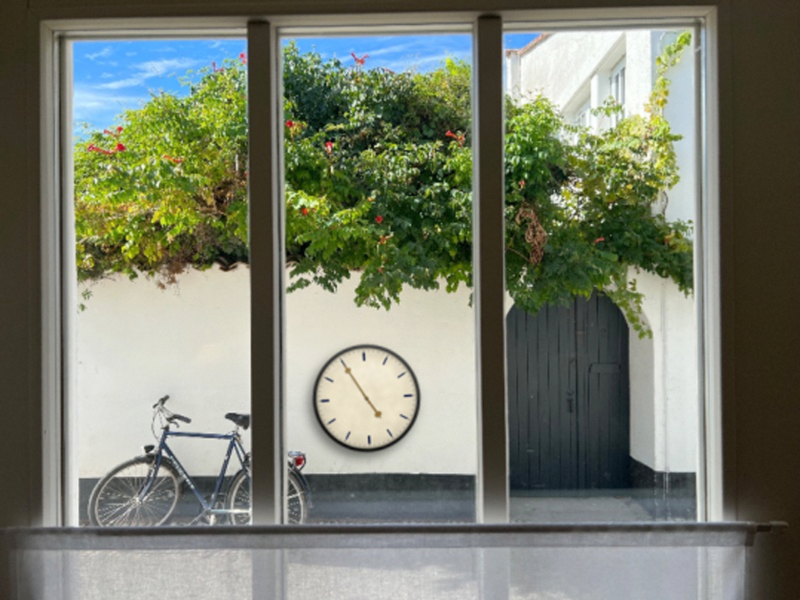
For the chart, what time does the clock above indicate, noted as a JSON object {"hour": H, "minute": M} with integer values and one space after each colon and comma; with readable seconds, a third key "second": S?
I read {"hour": 4, "minute": 55}
